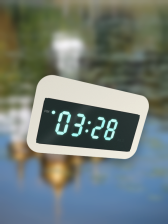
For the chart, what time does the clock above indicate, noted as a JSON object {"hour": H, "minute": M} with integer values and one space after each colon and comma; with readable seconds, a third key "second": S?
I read {"hour": 3, "minute": 28}
